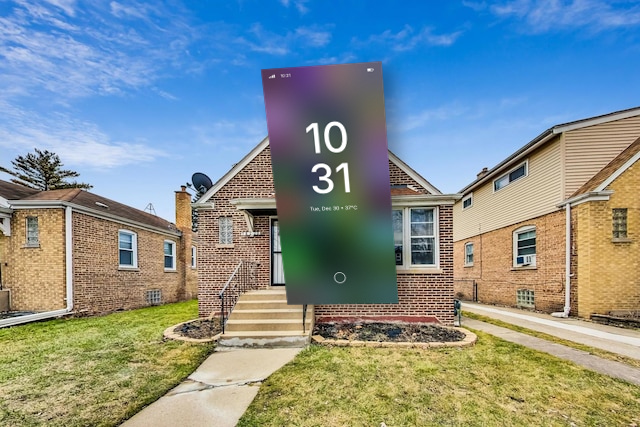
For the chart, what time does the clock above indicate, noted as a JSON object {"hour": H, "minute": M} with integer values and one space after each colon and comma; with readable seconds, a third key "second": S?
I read {"hour": 10, "minute": 31}
